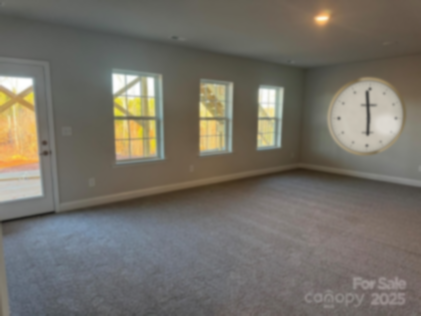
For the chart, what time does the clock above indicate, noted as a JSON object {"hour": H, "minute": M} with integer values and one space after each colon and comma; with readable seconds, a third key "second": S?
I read {"hour": 5, "minute": 59}
